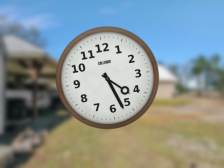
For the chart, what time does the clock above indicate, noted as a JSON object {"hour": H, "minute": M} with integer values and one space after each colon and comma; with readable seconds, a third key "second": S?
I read {"hour": 4, "minute": 27}
